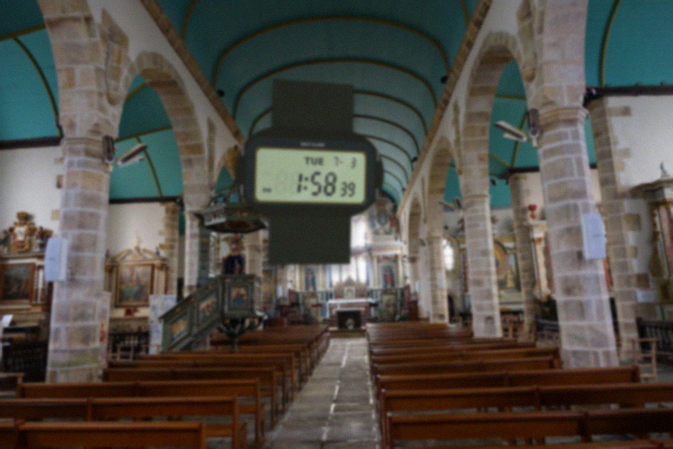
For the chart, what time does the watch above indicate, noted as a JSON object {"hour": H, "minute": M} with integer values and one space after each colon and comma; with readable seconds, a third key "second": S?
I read {"hour": 1, "minute": 58, "second": 39}
